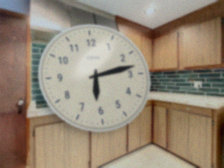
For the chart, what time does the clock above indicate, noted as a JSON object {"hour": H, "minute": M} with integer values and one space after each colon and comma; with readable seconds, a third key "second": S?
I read {"hour": 6, "minute": 13}
